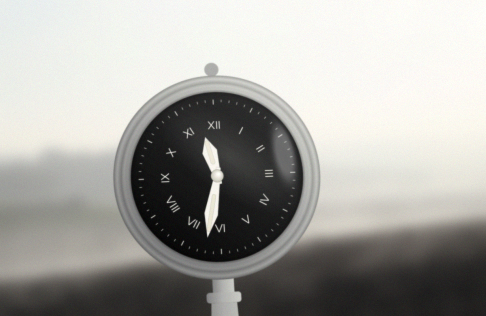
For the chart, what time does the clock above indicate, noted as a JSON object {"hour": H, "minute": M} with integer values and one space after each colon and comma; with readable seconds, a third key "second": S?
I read {"hour": 11, "minute": 32}
